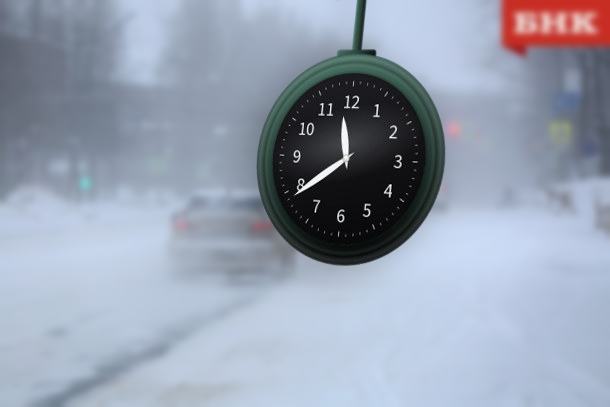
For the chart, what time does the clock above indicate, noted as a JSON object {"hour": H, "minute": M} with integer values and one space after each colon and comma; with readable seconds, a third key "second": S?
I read {"hour": 11, "minute": 39}
